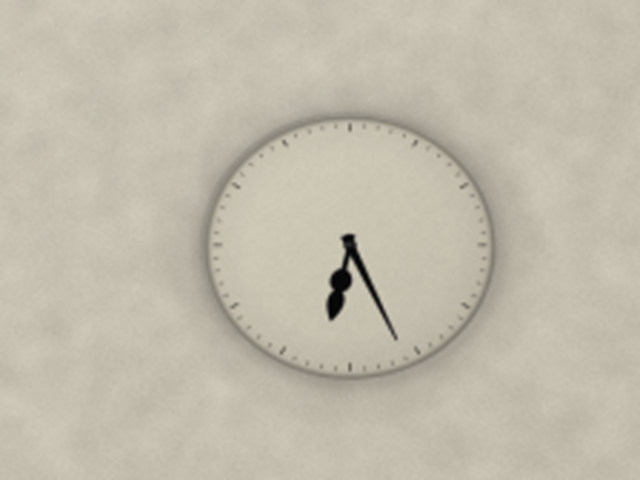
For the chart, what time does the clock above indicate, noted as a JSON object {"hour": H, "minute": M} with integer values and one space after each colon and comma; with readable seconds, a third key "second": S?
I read {"hour": 6, "minute": 26}
